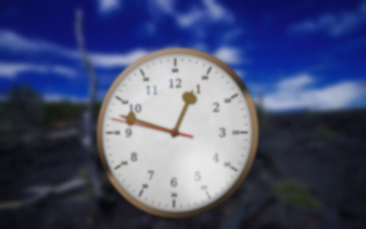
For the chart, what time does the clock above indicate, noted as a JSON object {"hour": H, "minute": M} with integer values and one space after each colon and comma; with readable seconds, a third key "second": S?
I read {"hour": 12, "minute": 47, "second": 47}
